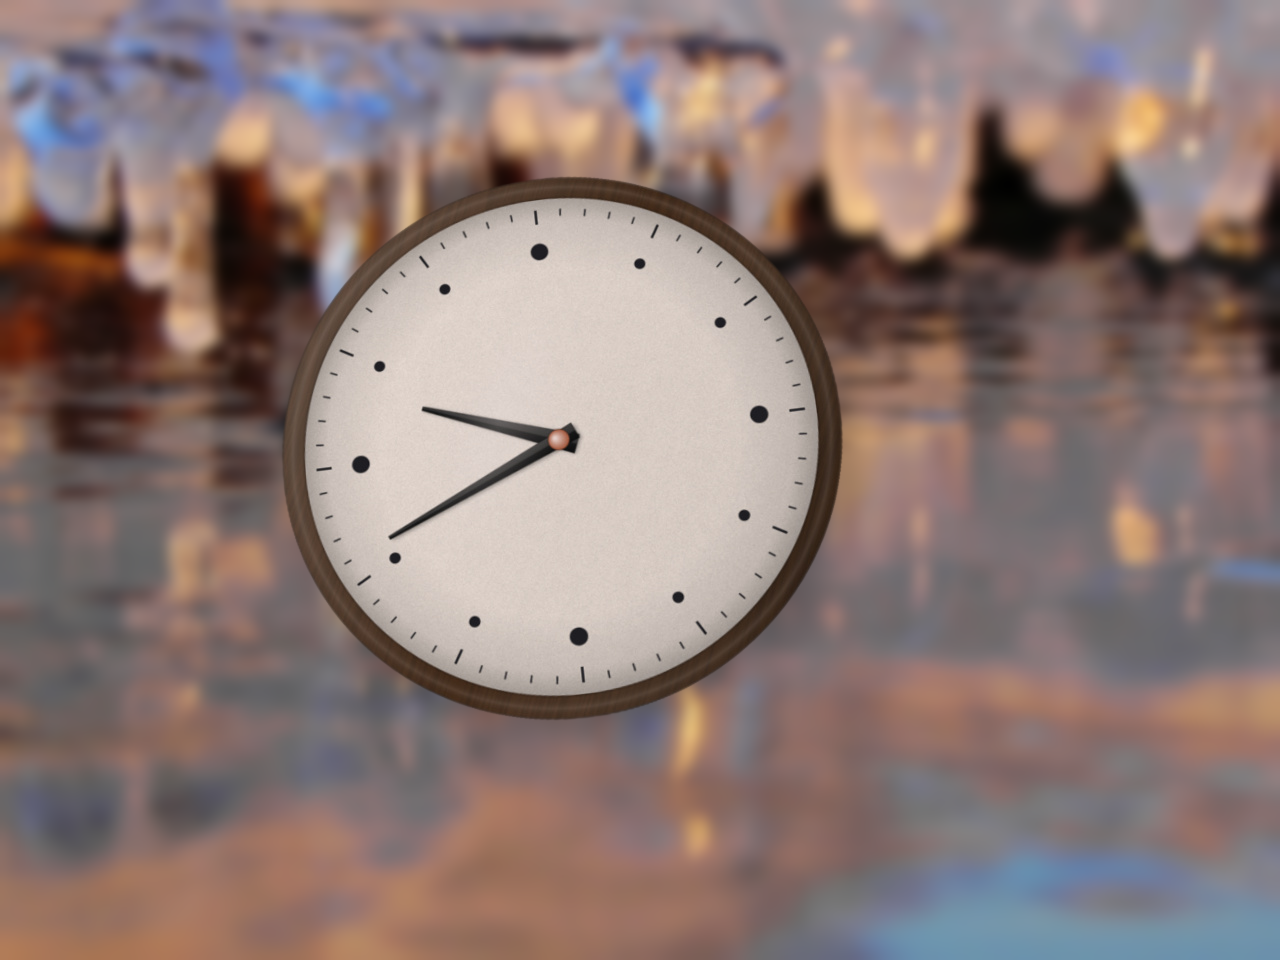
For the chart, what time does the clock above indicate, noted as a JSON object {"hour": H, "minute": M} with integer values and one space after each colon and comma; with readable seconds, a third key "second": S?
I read {"hour": 9, "minute": 41}
